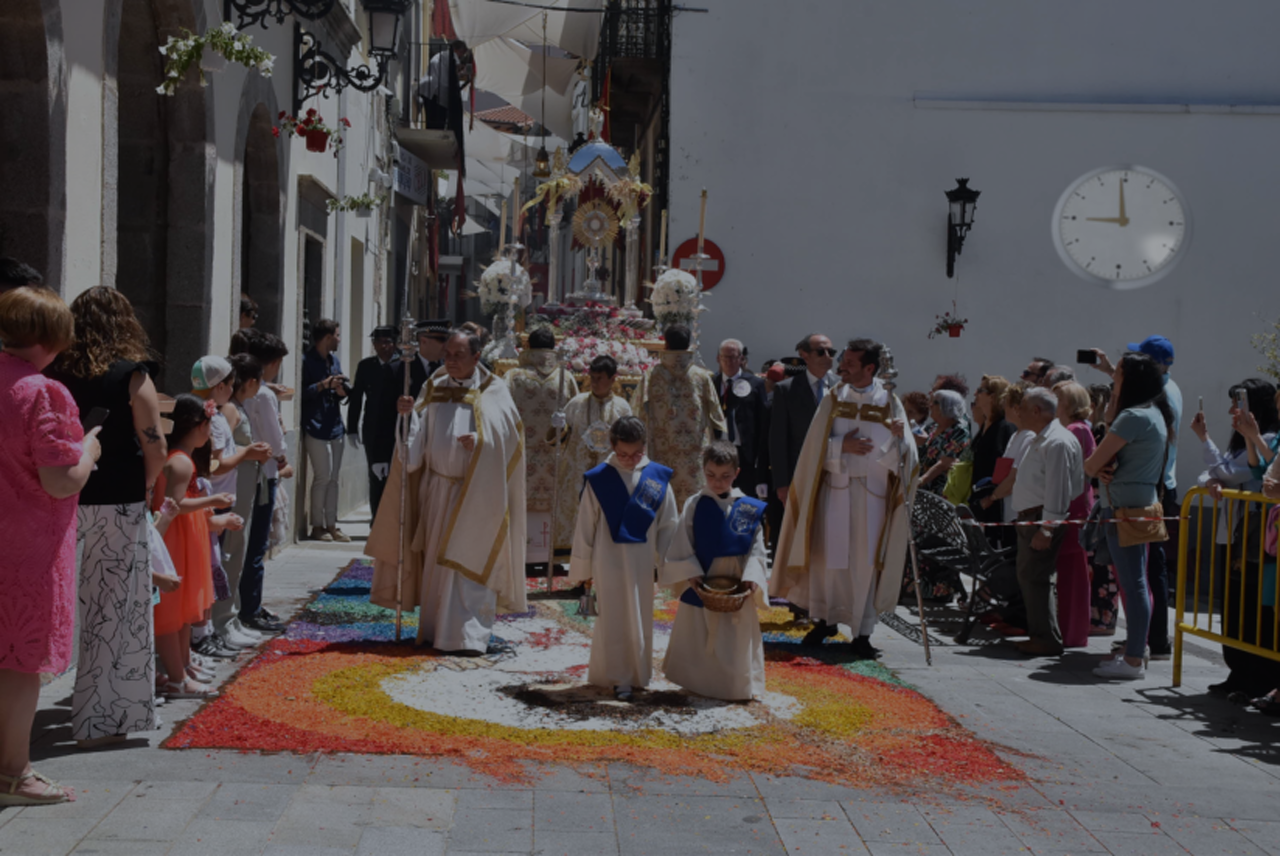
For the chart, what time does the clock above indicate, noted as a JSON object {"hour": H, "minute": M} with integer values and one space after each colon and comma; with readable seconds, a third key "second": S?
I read {"hour": 8, "minute": 59}
